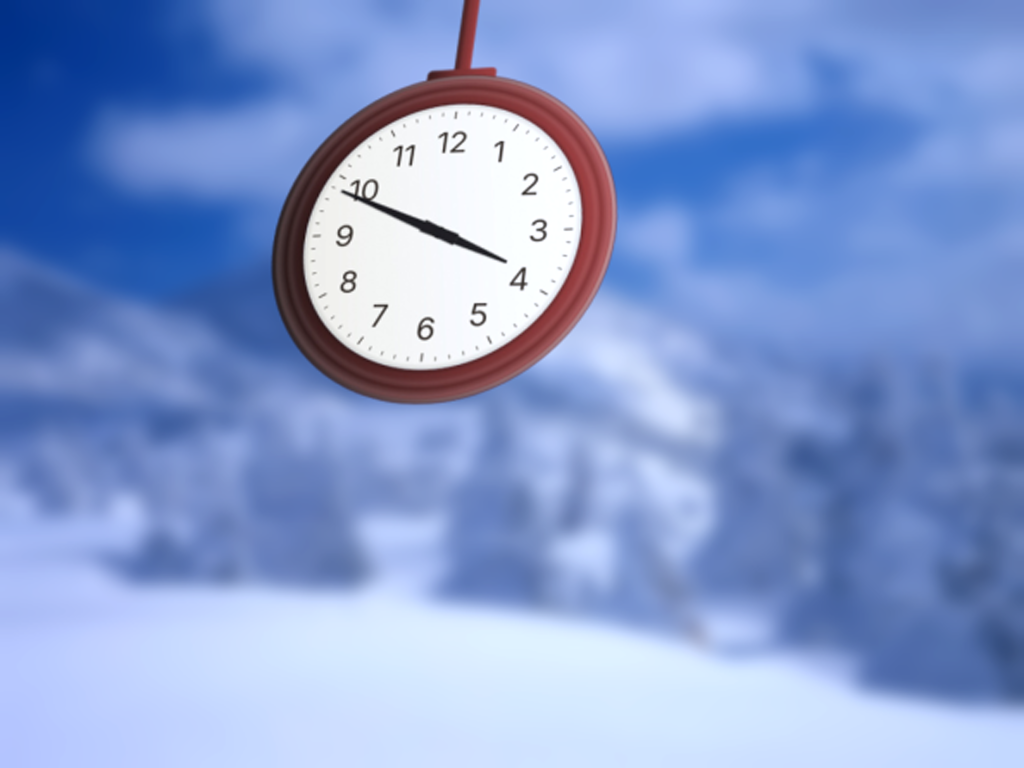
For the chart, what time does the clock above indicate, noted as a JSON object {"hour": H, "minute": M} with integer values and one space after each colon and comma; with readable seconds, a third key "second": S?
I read {"hour": 3, "minute": 49}
